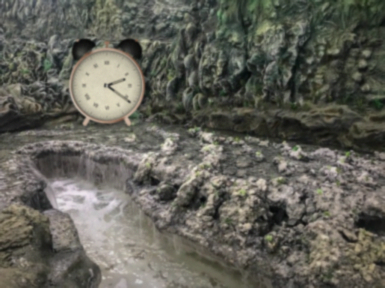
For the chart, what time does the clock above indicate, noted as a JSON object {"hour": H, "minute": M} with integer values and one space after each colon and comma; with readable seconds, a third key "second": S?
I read {"hour": 2, "minute": 21}
